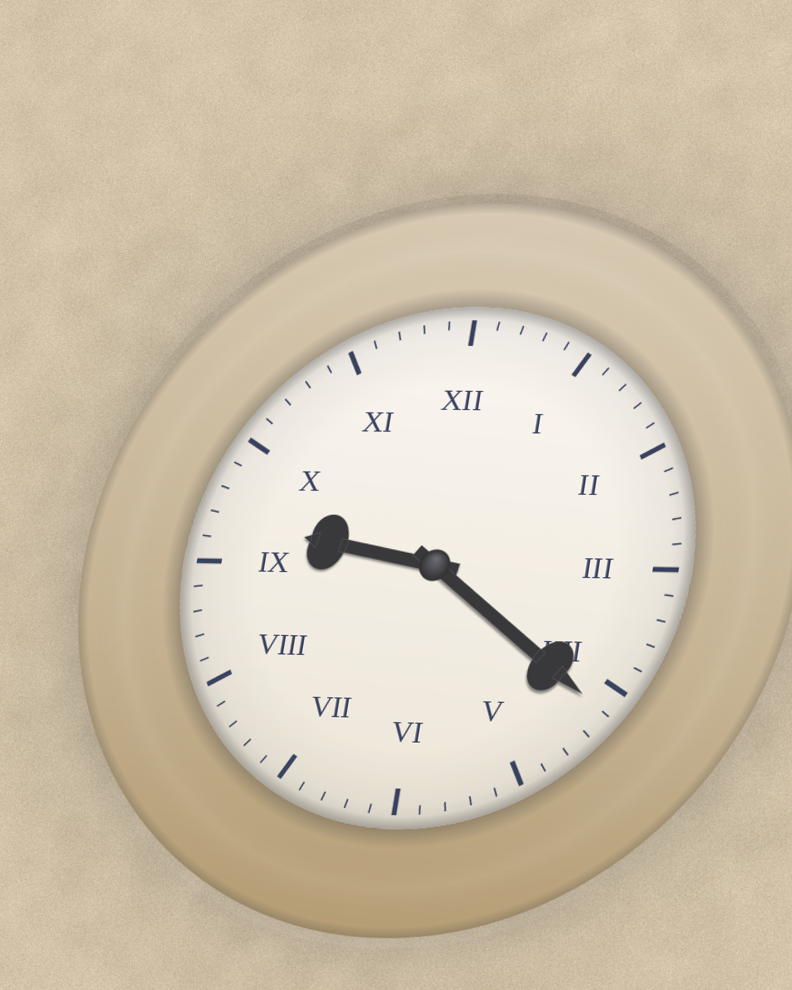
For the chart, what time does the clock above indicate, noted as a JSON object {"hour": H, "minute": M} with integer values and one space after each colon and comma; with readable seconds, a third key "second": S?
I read {"hour": 9, "minute": 21}
